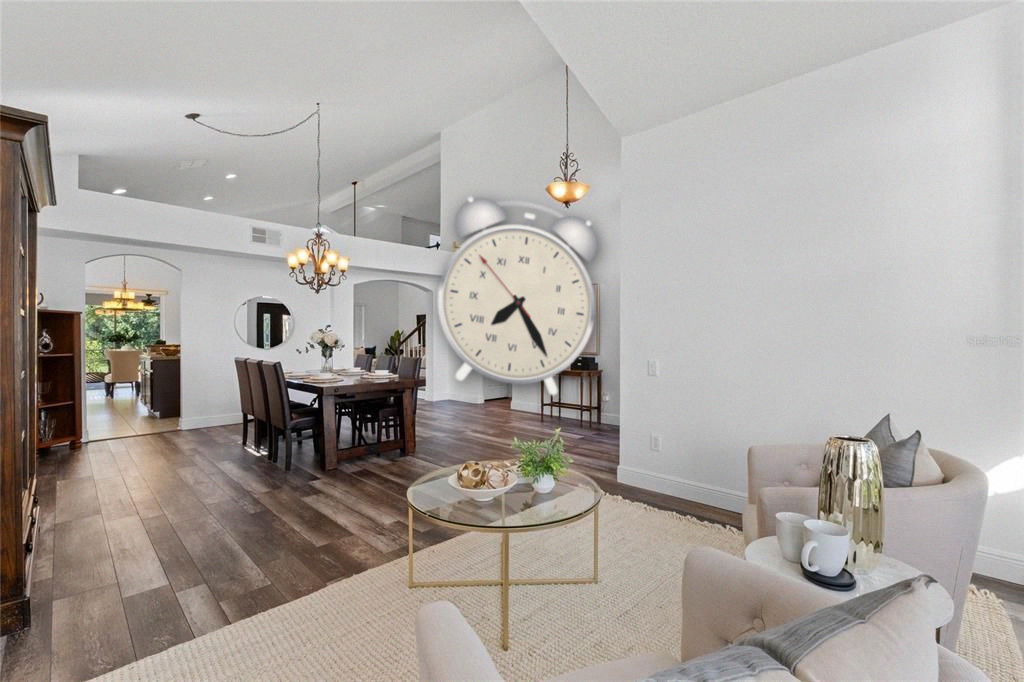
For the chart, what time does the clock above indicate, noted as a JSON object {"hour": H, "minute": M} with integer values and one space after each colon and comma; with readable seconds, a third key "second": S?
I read {"hour": 7, "minute": 23, "second": 52}
